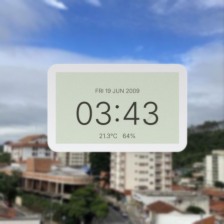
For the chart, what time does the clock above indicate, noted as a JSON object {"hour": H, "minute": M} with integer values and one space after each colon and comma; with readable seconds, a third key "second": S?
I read {"hour": 3, "minute": 43}
